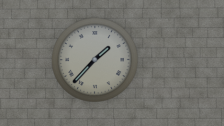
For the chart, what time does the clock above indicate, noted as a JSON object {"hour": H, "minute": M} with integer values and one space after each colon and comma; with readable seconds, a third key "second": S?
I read {"hour": 1, "minute": 37}
